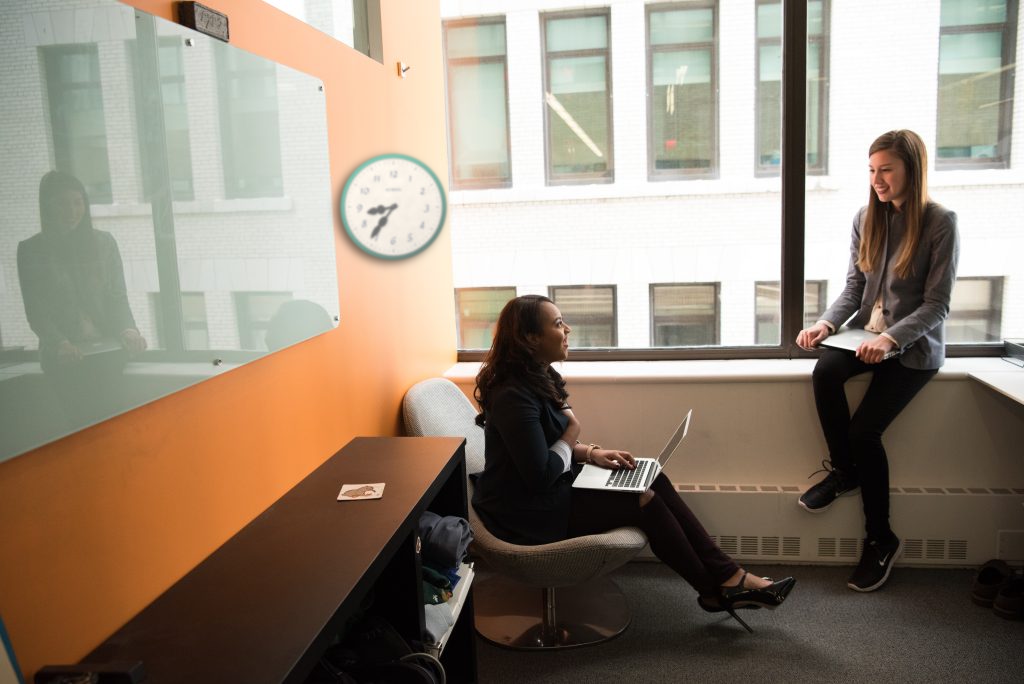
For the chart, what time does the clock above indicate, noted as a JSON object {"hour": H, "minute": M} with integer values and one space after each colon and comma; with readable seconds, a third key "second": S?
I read {"hour": 8, "minute": 36}
